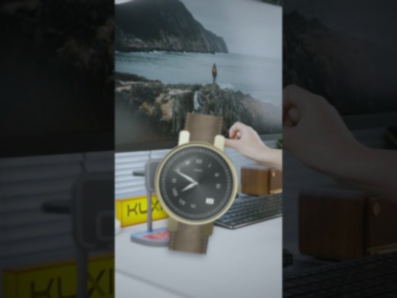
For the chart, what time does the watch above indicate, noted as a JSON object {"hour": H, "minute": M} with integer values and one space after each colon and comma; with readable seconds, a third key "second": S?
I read {"hour": 7, "minute": 49}
